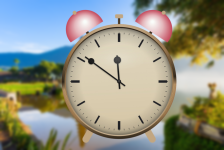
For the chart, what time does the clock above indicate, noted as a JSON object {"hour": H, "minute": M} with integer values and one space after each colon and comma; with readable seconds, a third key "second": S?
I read {"hour": 11, "minute": 51}
